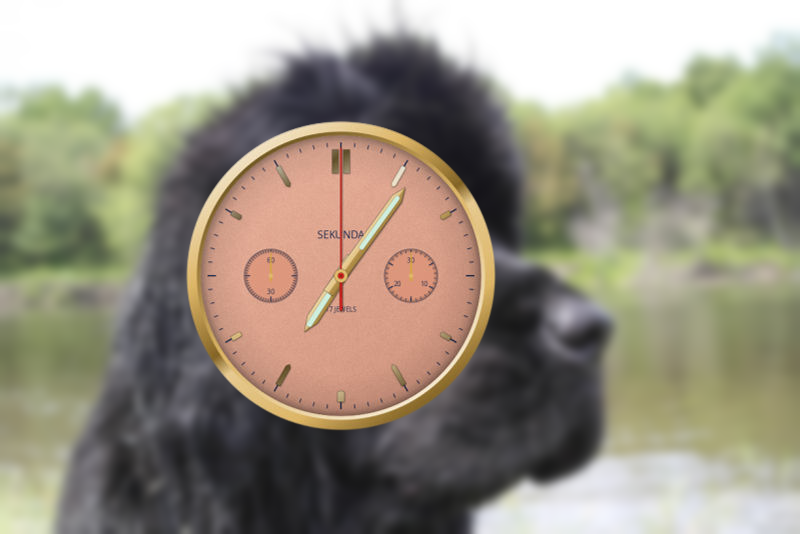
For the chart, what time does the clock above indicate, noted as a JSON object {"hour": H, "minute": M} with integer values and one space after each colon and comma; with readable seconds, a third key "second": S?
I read {"hour": 7, "minute": 6}
